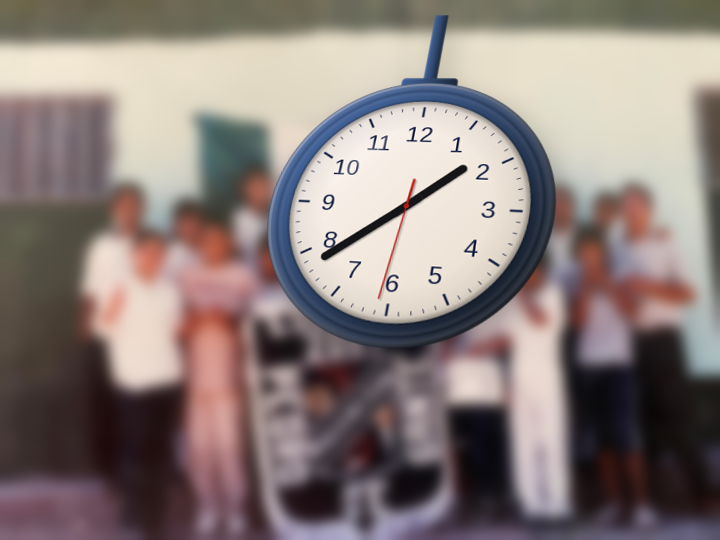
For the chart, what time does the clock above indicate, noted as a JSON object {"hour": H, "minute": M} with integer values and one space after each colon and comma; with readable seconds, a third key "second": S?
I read {"hour": 1, "minute": 38, "second": 31}
